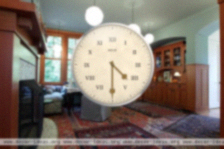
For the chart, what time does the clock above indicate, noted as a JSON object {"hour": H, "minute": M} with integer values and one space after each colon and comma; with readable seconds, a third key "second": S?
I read {"hour": 4, "minute": 30}
